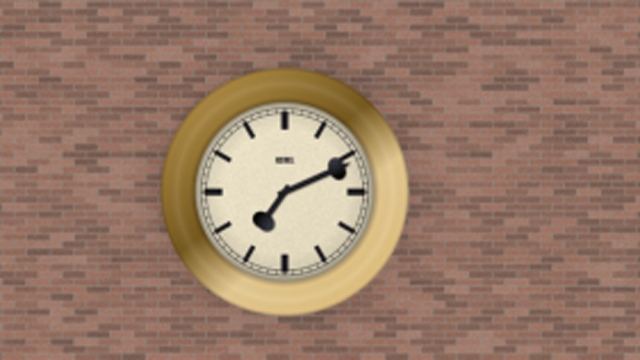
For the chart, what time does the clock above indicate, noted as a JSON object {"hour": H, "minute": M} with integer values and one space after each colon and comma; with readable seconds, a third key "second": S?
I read {"hour": 7, "minute": 11}
